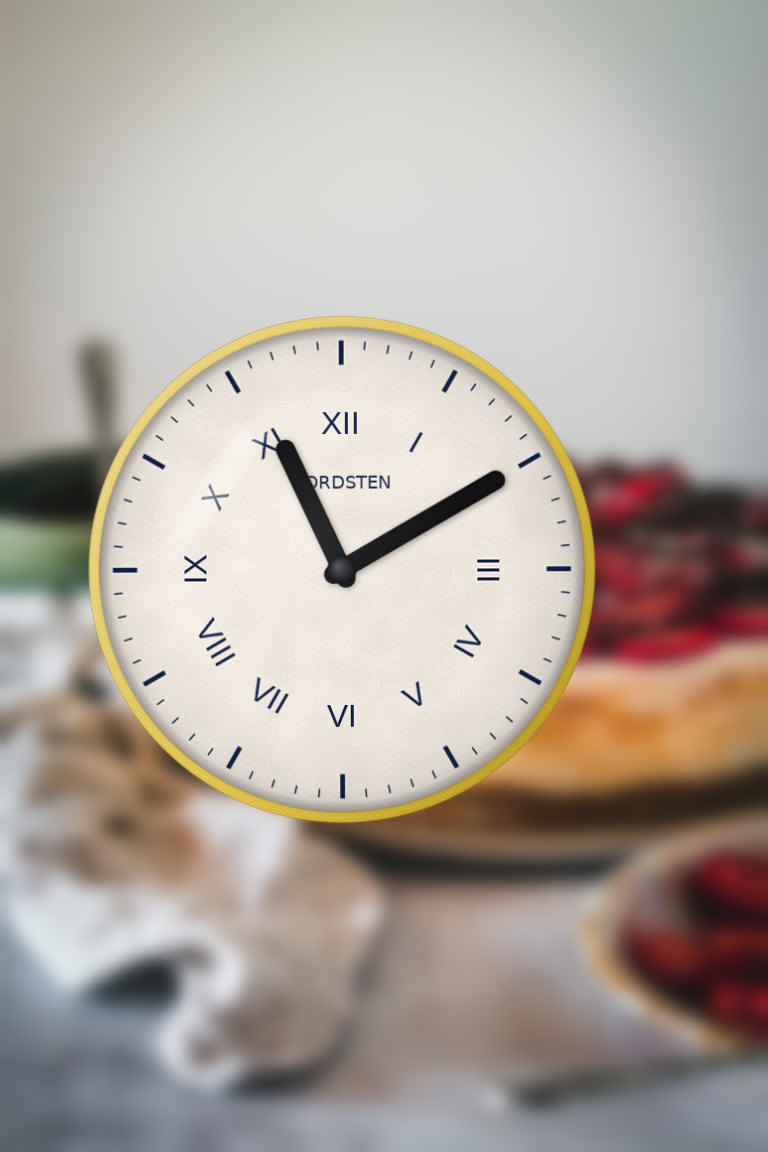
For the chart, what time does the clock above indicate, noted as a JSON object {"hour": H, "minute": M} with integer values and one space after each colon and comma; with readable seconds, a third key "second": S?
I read {"hour": 11, "minute": 10}
